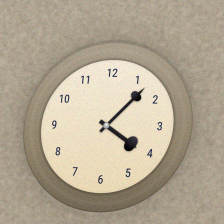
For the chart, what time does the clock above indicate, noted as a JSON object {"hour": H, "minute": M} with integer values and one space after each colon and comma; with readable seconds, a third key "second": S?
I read {"hour": 4, "minute": 7}
